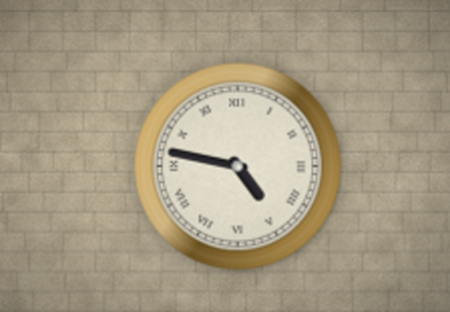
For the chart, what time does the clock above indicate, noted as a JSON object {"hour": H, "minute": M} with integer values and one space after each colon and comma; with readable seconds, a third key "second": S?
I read {"hour": 4, "minute": 47}
